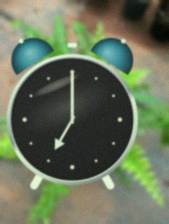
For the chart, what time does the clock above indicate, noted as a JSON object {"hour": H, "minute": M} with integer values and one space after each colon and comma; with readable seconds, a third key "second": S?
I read {"hour": 7, "minute": 0}
